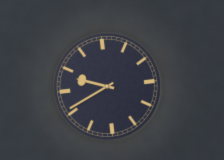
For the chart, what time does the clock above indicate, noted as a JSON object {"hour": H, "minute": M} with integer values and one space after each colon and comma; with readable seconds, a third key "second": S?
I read {"hour": 9, "minute": 41}
